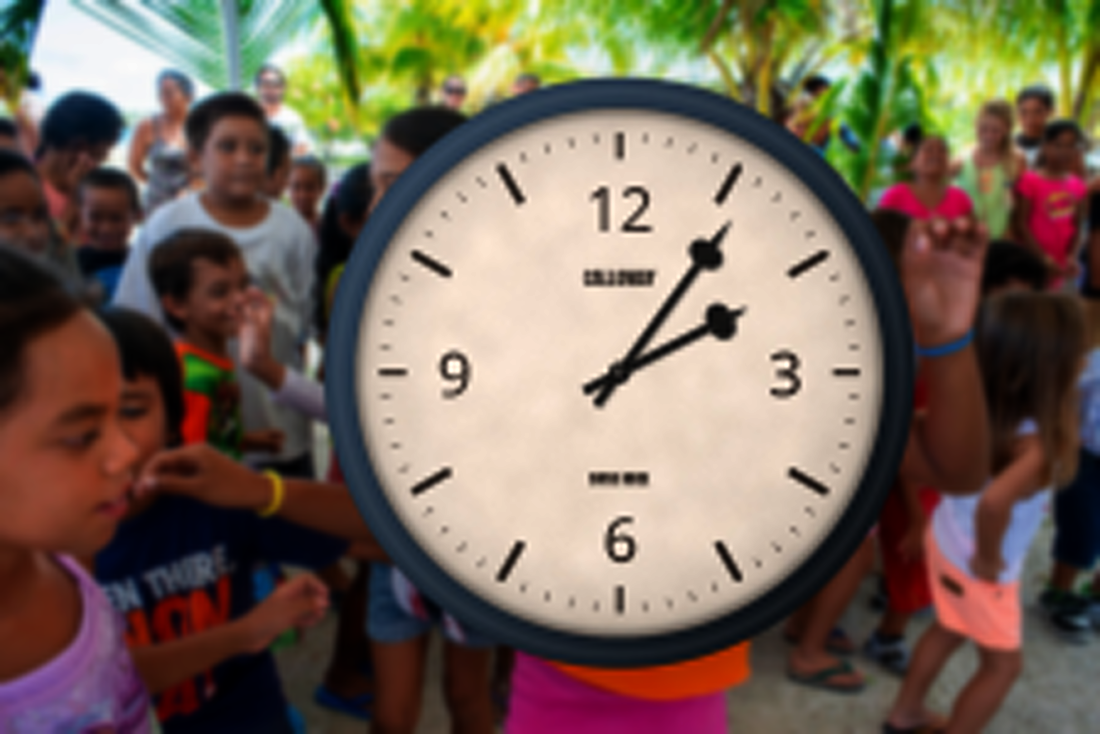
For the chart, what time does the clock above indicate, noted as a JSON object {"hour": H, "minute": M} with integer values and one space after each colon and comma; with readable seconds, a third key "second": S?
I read {"hour": 2, "minute": 6}
